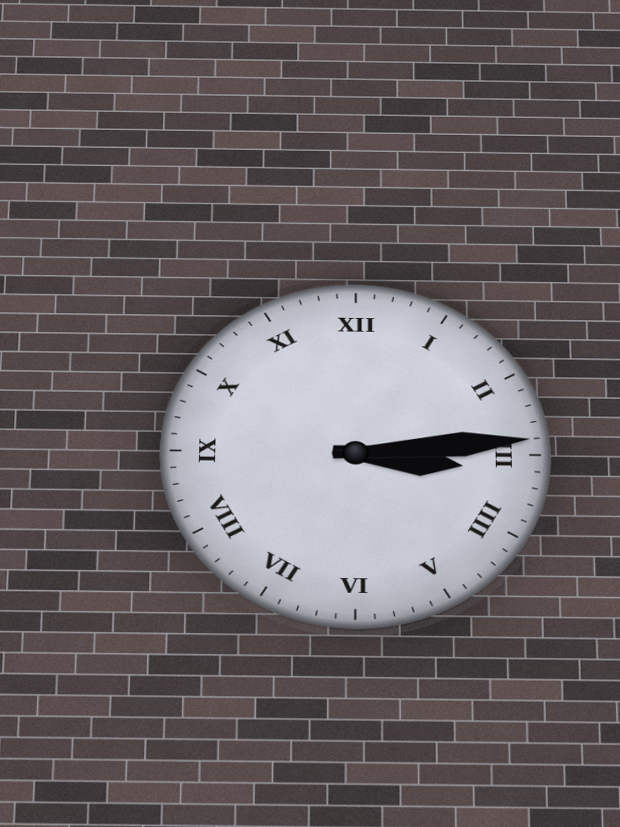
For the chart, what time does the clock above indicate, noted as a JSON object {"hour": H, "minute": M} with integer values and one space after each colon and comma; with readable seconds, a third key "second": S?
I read {"hour": 3, "minute": 14}
